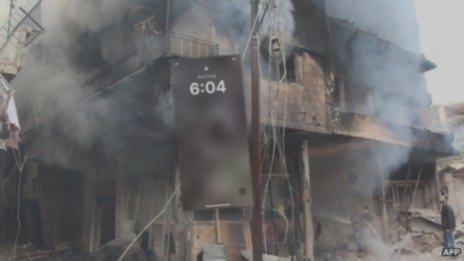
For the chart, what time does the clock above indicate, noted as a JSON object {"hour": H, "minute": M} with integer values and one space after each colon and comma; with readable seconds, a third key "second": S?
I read {"hour": 6, "minute": 4}
